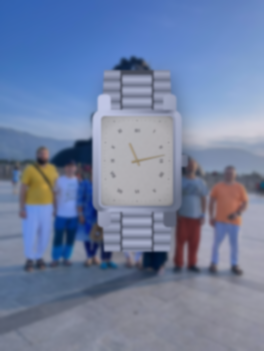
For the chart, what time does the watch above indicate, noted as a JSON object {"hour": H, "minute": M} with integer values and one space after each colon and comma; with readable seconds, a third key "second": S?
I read {"hour": 11, "minute": 13}
